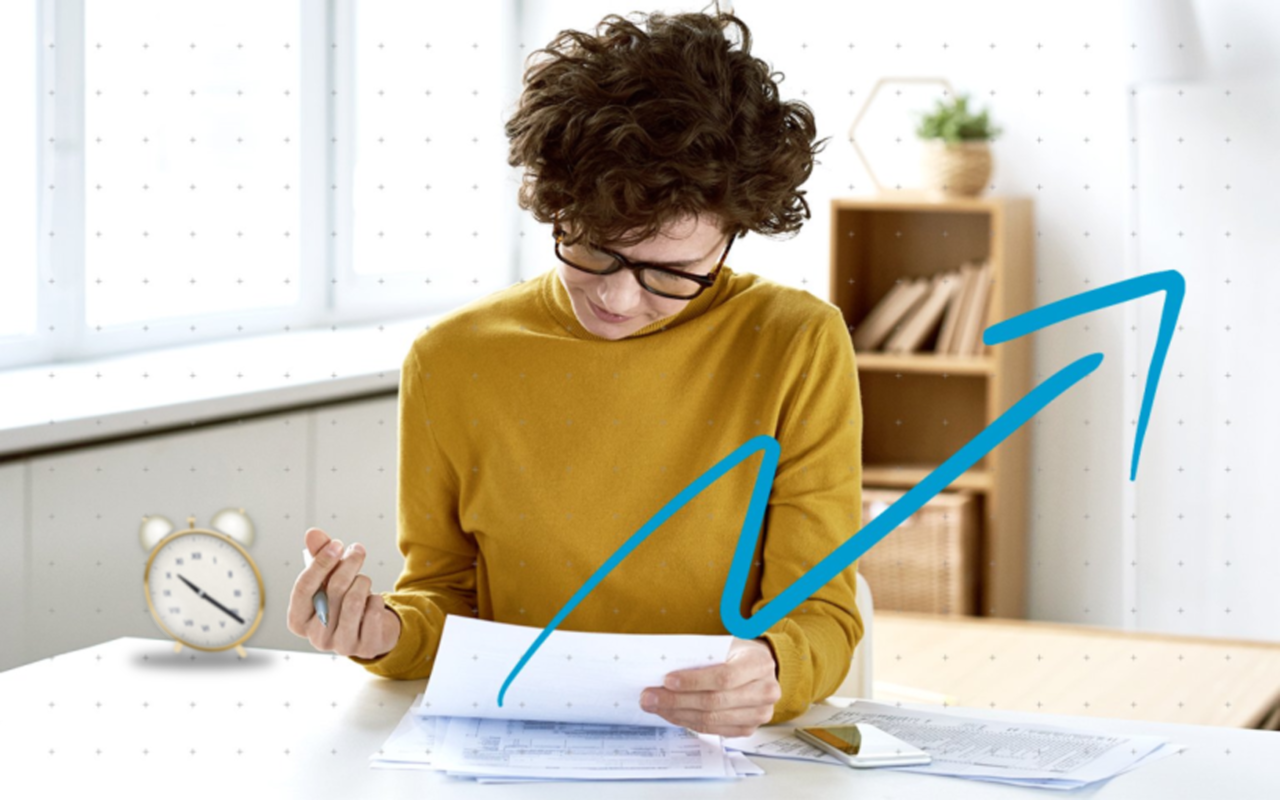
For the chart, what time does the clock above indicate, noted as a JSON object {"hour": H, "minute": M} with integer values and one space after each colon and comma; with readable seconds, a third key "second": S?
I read {"hour": 10, "minute": 21}
